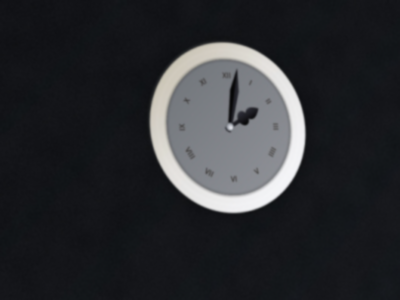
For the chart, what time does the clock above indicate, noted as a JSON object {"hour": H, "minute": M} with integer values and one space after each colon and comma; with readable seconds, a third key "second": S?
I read {"hour": 2, "minute": 2}
